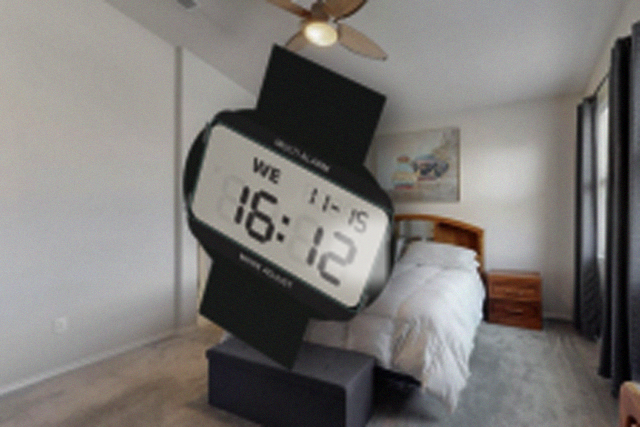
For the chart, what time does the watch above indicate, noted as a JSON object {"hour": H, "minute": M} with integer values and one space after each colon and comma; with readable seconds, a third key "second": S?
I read {"hour": 16, "minute": 12}
